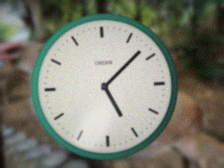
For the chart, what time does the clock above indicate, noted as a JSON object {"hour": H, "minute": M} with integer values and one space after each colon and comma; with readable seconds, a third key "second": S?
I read {"hour": 5, "minute": 8}
